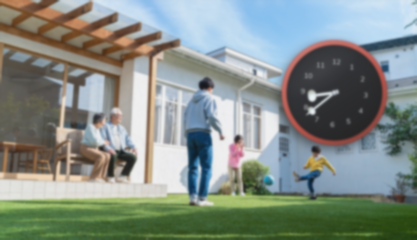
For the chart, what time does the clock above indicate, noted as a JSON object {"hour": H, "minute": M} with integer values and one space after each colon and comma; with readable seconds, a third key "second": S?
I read {"hour": 8, "minute": 38}
